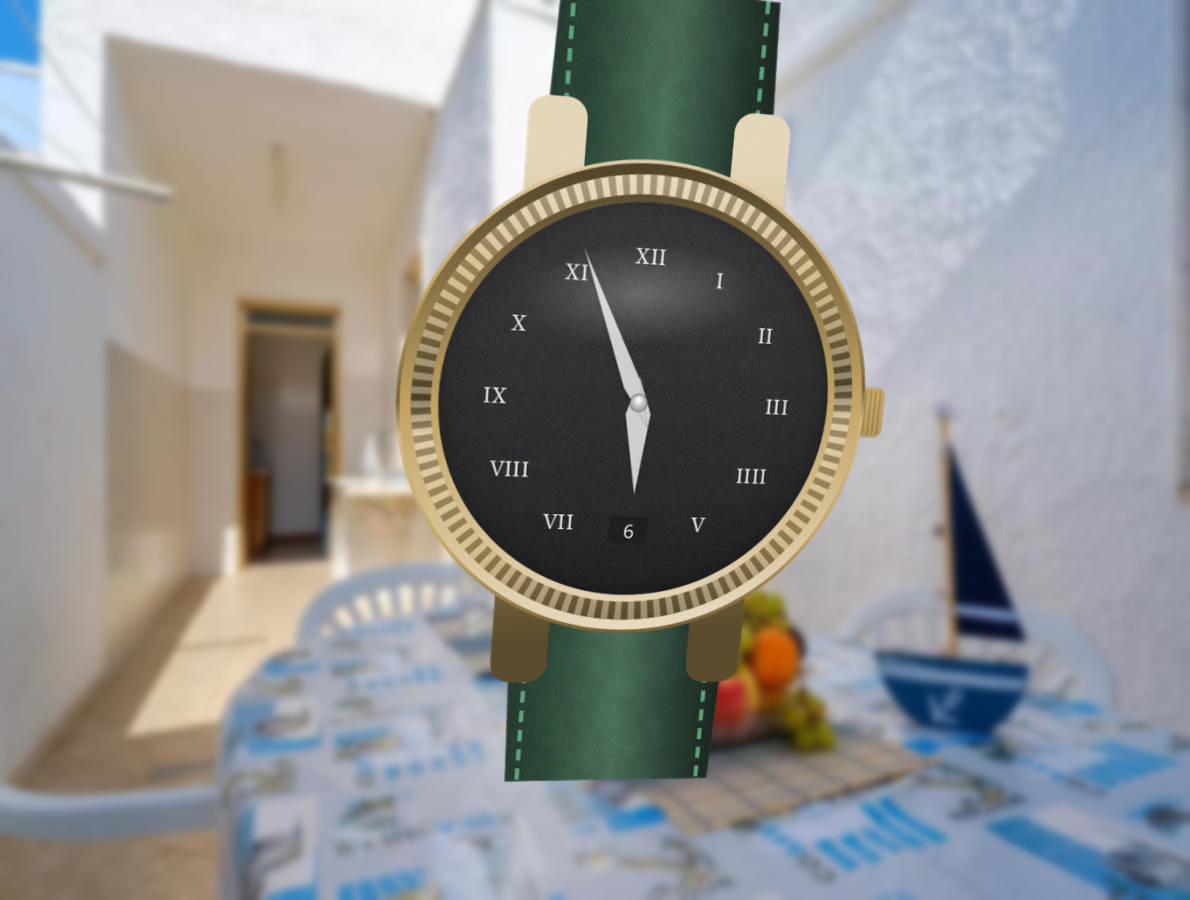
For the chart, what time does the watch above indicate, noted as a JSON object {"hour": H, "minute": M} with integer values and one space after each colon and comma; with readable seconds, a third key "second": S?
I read {"hour": 5, "minute": 56}
